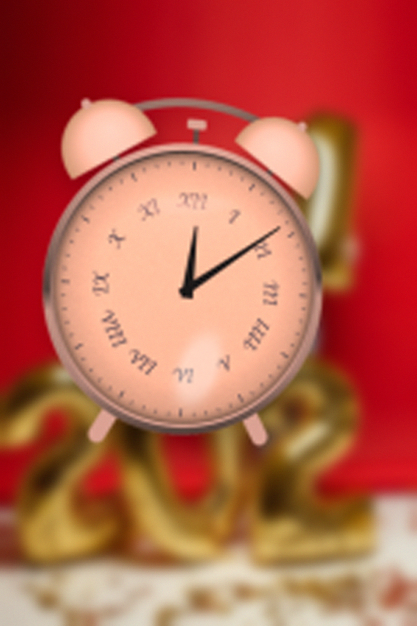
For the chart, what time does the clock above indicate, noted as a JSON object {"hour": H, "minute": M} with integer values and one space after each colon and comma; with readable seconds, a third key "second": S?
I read {"hour": 12, "minute": 9}
